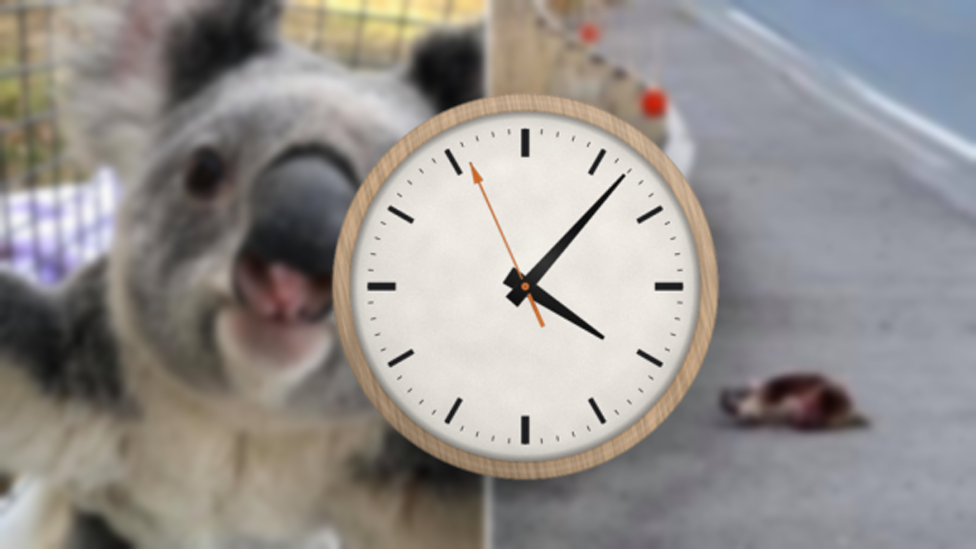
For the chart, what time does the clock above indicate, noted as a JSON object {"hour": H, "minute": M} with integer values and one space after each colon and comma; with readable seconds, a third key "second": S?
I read {"hour": 4, "minute": 6, "second": 56}
